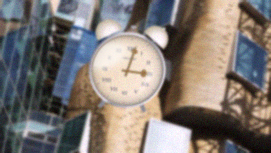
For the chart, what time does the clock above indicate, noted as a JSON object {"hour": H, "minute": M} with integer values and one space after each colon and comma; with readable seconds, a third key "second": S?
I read {"hour": 3, "minute": 2}
